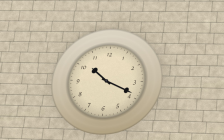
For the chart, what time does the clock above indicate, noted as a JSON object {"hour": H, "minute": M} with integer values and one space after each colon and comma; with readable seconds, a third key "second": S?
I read {"hour": 10, "minute": 19}
